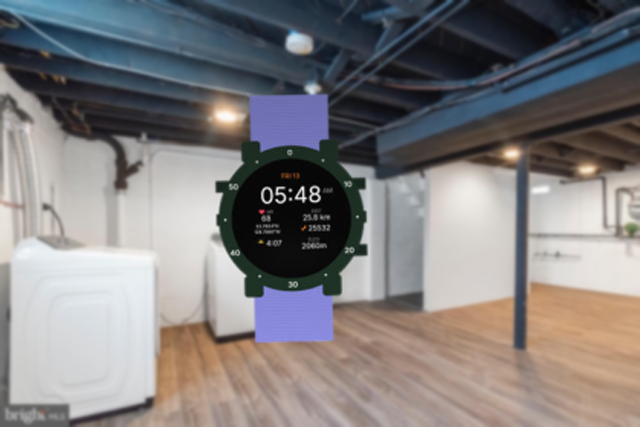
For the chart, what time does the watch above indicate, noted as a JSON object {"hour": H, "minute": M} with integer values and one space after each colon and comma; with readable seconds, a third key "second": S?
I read {"hour": 5, "minute": 48}
